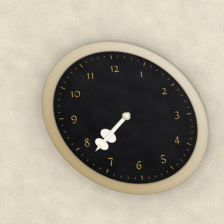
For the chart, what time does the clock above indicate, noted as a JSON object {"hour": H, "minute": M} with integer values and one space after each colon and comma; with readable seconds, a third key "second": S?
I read {"hour": 7, "minute": 38}
